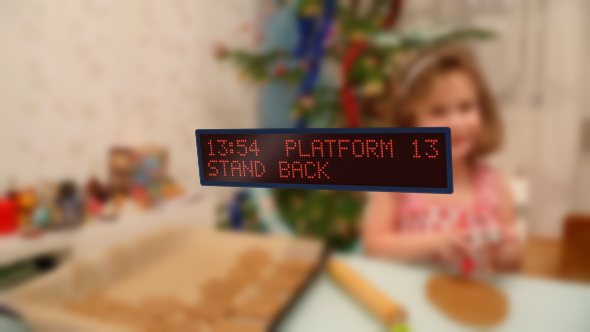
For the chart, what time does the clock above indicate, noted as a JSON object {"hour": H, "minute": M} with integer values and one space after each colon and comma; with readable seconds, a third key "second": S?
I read {"hour": 13, "minute": 54}
